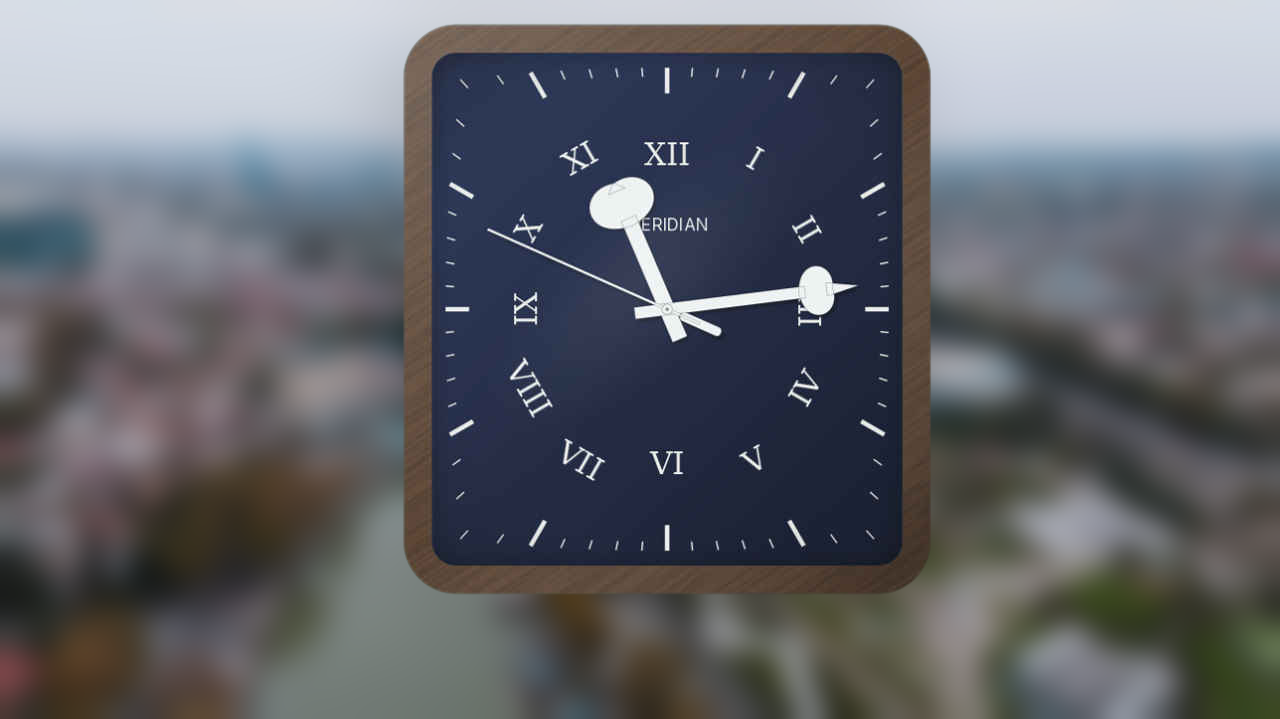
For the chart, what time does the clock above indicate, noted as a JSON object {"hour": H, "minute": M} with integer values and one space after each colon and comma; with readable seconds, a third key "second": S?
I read {"hour": 11, "minute": 13, "second": 49}
